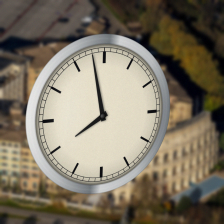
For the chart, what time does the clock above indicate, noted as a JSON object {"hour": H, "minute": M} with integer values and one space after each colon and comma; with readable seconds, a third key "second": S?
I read {"hour": 7, "minute": 58}
